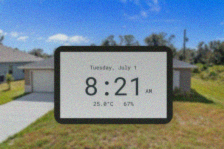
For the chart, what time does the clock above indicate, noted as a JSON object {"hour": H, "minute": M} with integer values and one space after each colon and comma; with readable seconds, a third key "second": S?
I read {"hour": 8, "minute": 21}
